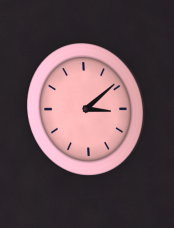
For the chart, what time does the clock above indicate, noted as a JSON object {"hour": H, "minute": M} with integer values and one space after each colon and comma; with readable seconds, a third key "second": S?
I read {"hour": 3, "minute": 9}
